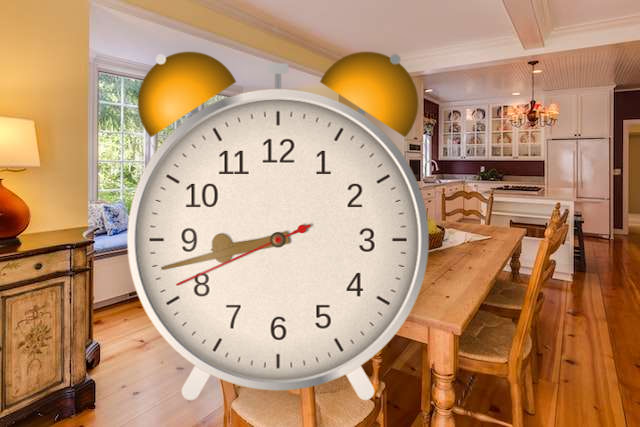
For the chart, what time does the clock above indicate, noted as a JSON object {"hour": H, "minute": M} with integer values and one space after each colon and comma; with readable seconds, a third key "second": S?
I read {"hour": 8, "minute": 42, "second": 41}
